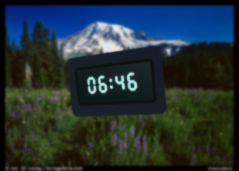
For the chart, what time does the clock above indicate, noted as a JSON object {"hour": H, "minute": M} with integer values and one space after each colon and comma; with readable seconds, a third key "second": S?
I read {"hour": 6, "minute": 46}
